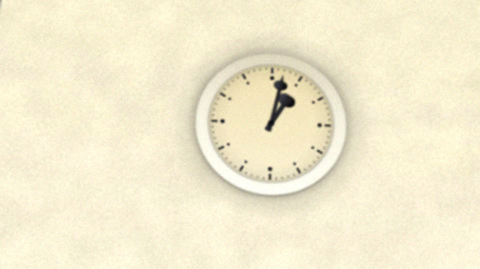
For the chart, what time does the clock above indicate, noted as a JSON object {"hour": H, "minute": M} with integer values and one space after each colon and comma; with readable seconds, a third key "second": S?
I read {"hour": 1, "minute": 2}
